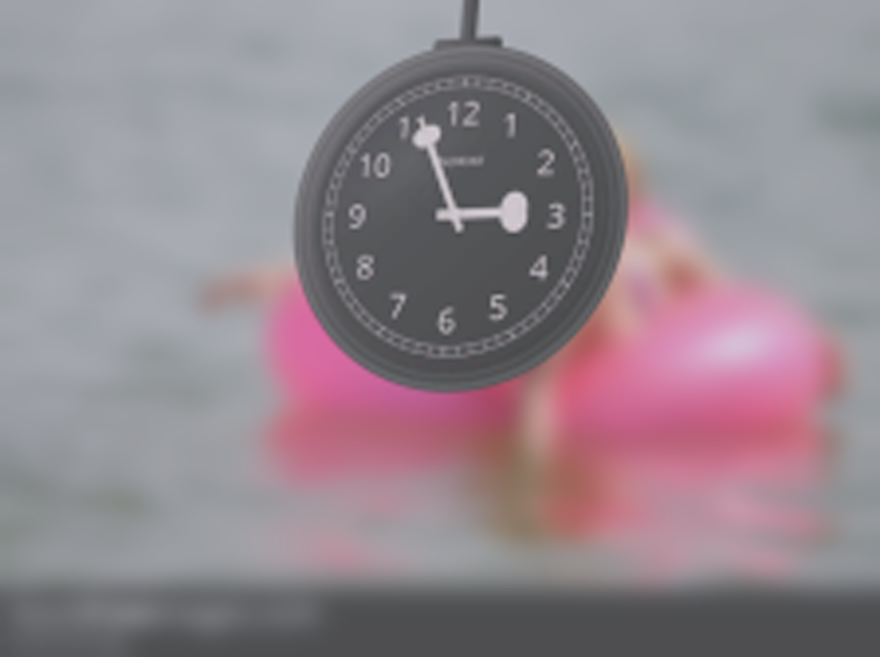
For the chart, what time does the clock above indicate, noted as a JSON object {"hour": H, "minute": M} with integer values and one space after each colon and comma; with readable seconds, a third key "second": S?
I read {"hour": 2, "minute": 56}
